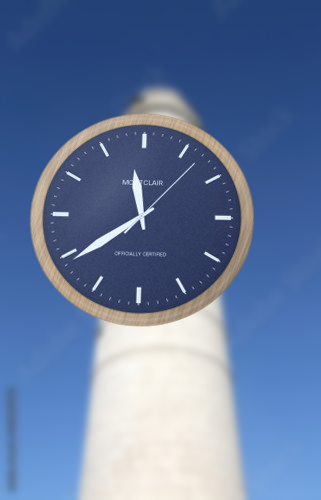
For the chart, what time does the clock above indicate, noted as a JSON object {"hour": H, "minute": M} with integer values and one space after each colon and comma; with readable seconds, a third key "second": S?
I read {"hour": 11, "minute": 39, "second": 7}
